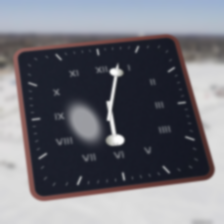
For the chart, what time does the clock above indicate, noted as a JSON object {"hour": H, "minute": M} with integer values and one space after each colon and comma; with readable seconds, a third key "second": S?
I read {"hour": 6, "minute": 3}
